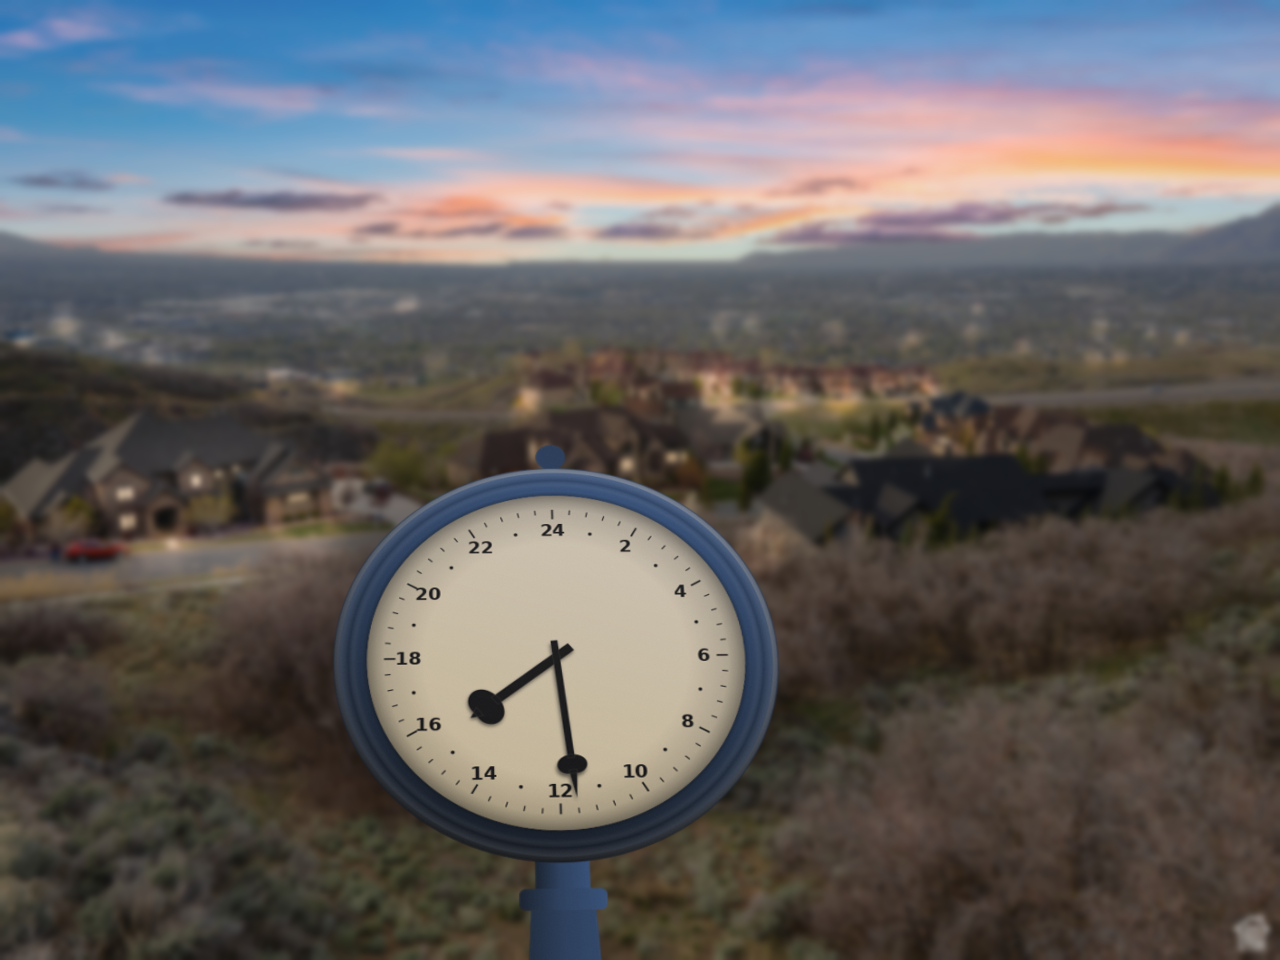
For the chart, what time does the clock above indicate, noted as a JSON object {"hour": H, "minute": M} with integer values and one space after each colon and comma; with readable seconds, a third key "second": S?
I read {"hour": 15, "minute": 29}
